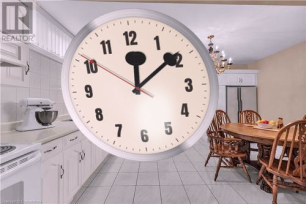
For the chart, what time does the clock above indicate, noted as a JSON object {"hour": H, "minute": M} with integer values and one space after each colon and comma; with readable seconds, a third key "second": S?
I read {"hour": 12, "minute": 8, "second": 51}
